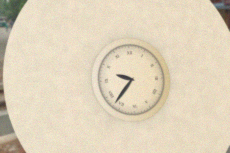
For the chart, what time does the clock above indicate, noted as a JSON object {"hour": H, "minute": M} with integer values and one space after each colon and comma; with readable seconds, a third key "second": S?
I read {"hour": 9, "minute": 37}
